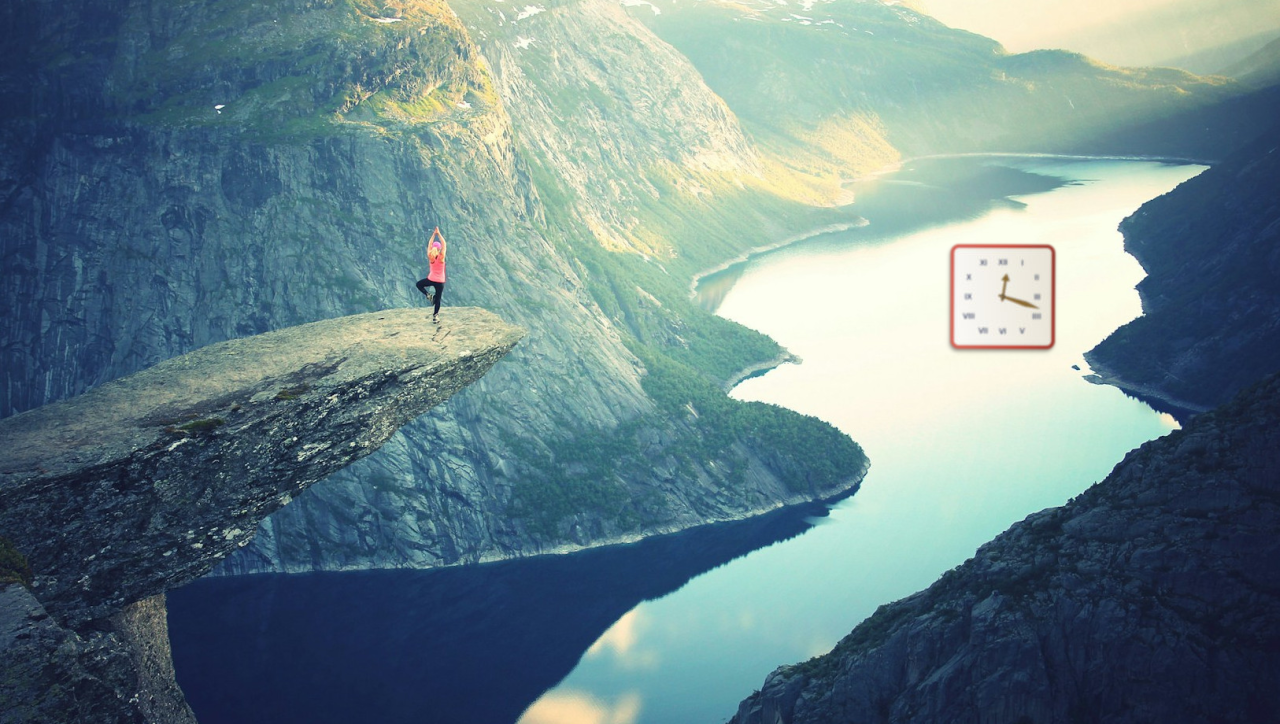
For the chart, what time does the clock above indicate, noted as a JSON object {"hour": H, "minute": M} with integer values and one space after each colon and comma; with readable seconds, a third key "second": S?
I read {"hour": 12, "minute": 18}
